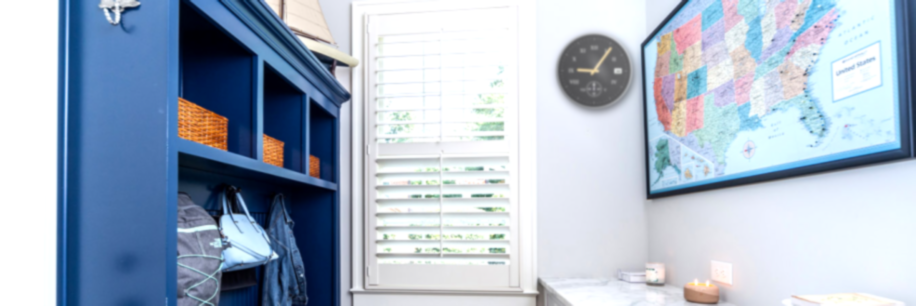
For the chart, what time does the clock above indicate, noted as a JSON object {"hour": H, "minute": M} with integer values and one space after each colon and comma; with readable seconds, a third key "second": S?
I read {"hour": 9, "minute": 6}
